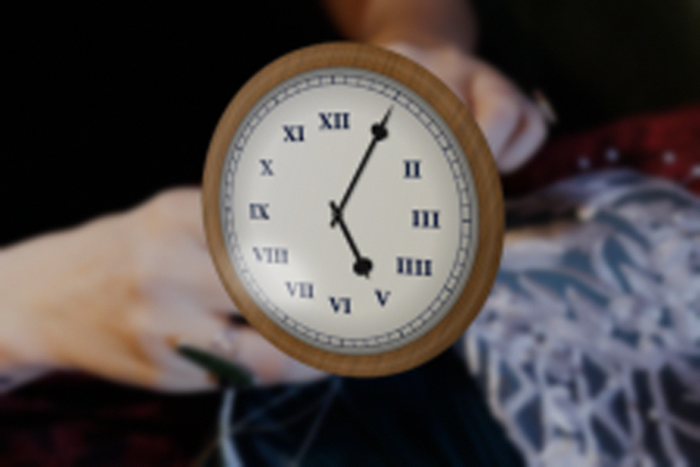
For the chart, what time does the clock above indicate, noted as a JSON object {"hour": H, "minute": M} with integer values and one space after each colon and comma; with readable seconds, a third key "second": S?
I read {"hour": 5, "minute": 5}
